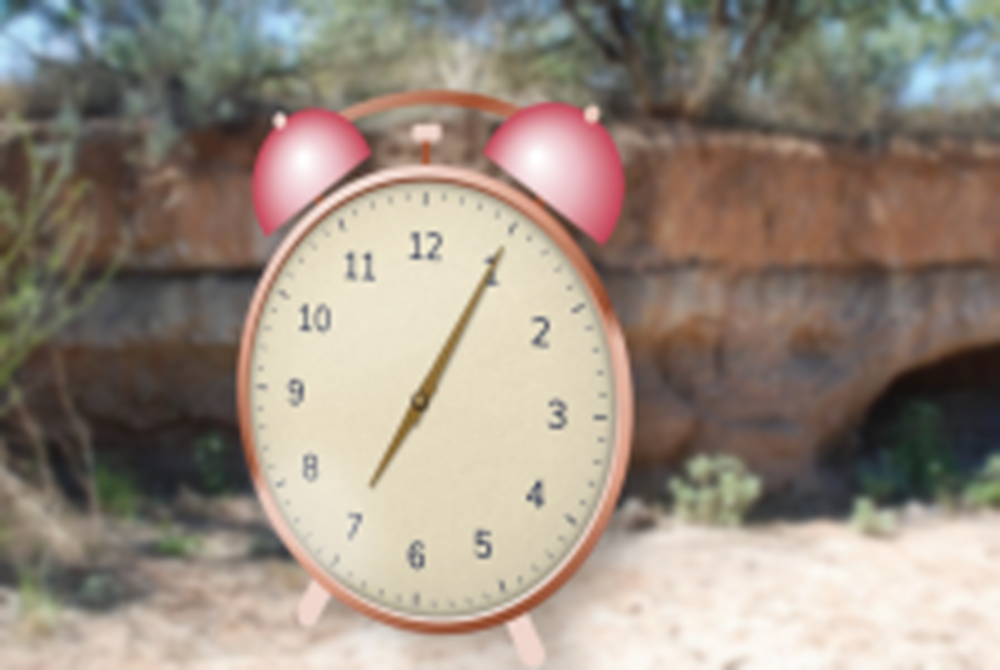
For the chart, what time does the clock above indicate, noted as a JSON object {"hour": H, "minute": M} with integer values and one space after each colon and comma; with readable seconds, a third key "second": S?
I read {"hour": 7, "minute": 5}
